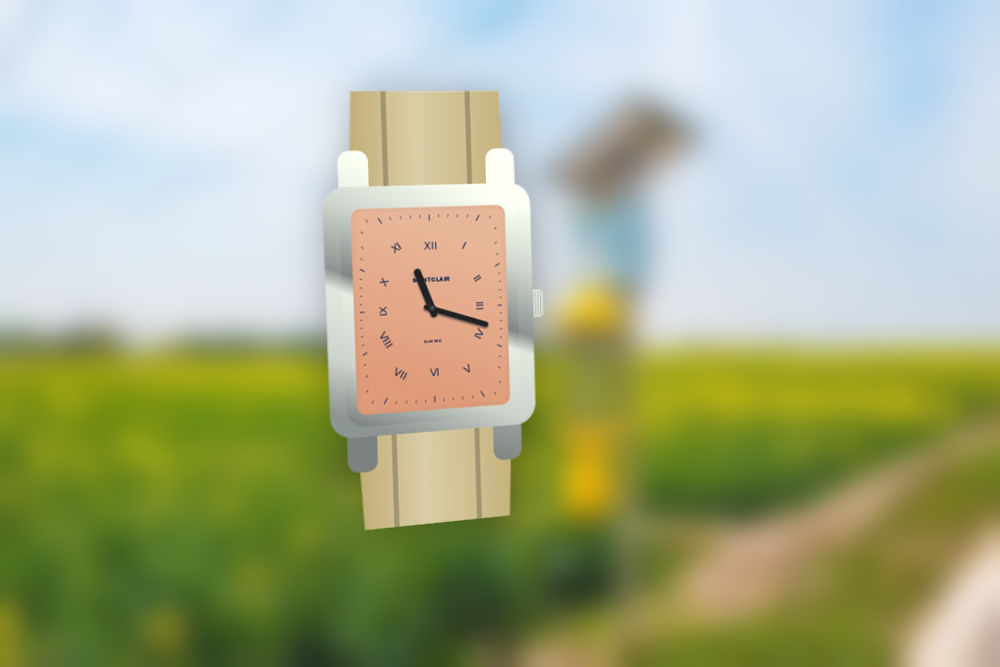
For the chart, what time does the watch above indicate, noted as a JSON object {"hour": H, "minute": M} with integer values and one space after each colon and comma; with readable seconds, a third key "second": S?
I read {"hour": 11, "minute": 18}
